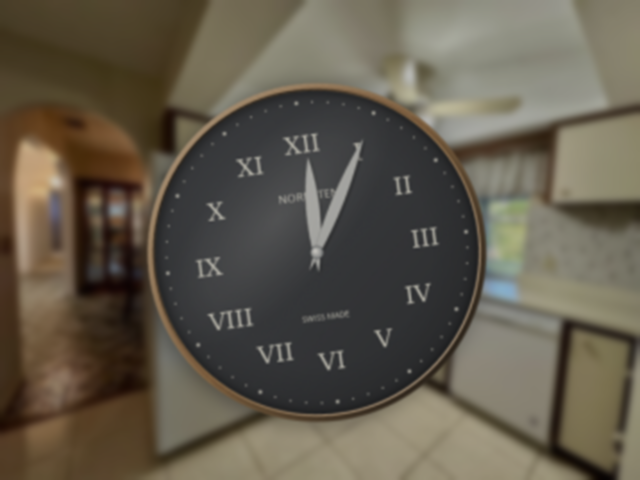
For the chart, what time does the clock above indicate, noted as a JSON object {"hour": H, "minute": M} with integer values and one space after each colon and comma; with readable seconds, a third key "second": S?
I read {"hour": 12, "minute": 5}
